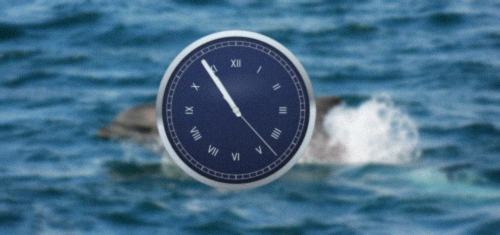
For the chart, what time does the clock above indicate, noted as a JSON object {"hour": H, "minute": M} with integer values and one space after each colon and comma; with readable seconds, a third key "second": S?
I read {"hour": 10, "minute": 54, "second": 23}
